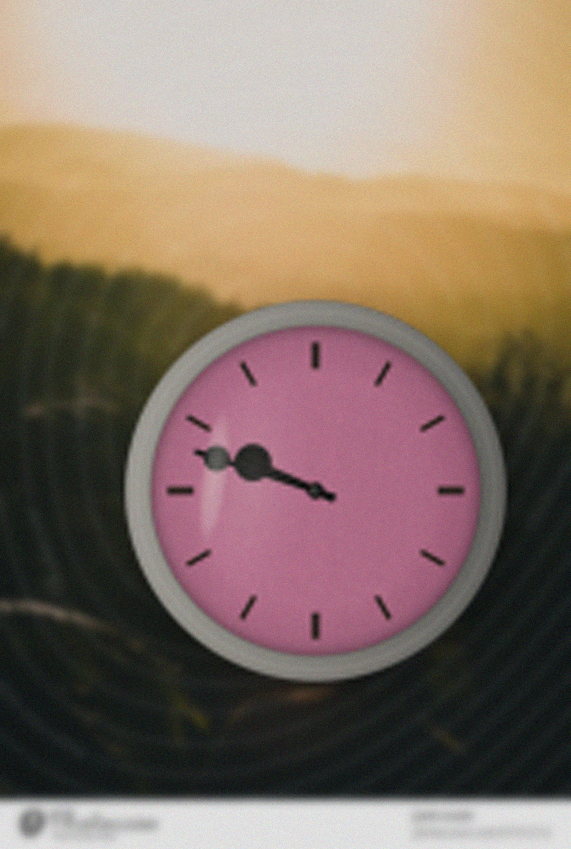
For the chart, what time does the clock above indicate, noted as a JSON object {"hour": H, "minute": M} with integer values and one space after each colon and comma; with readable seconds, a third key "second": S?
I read {"hour": 9, "minute": 48}
